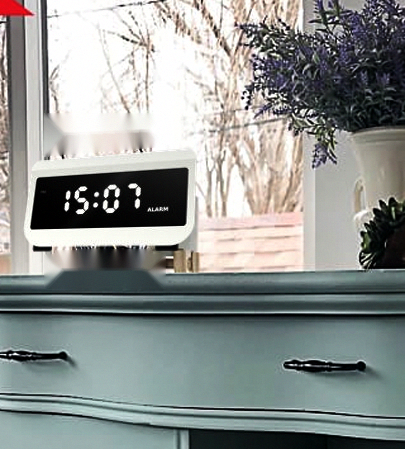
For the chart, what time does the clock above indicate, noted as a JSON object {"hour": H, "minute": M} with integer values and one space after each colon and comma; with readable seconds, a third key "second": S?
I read {"hour": 15, "minute": 7}
